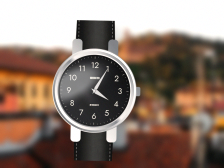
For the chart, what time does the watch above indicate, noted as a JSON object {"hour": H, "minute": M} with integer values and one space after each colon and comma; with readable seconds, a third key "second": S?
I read {"hour": 4, "minute": 5}
